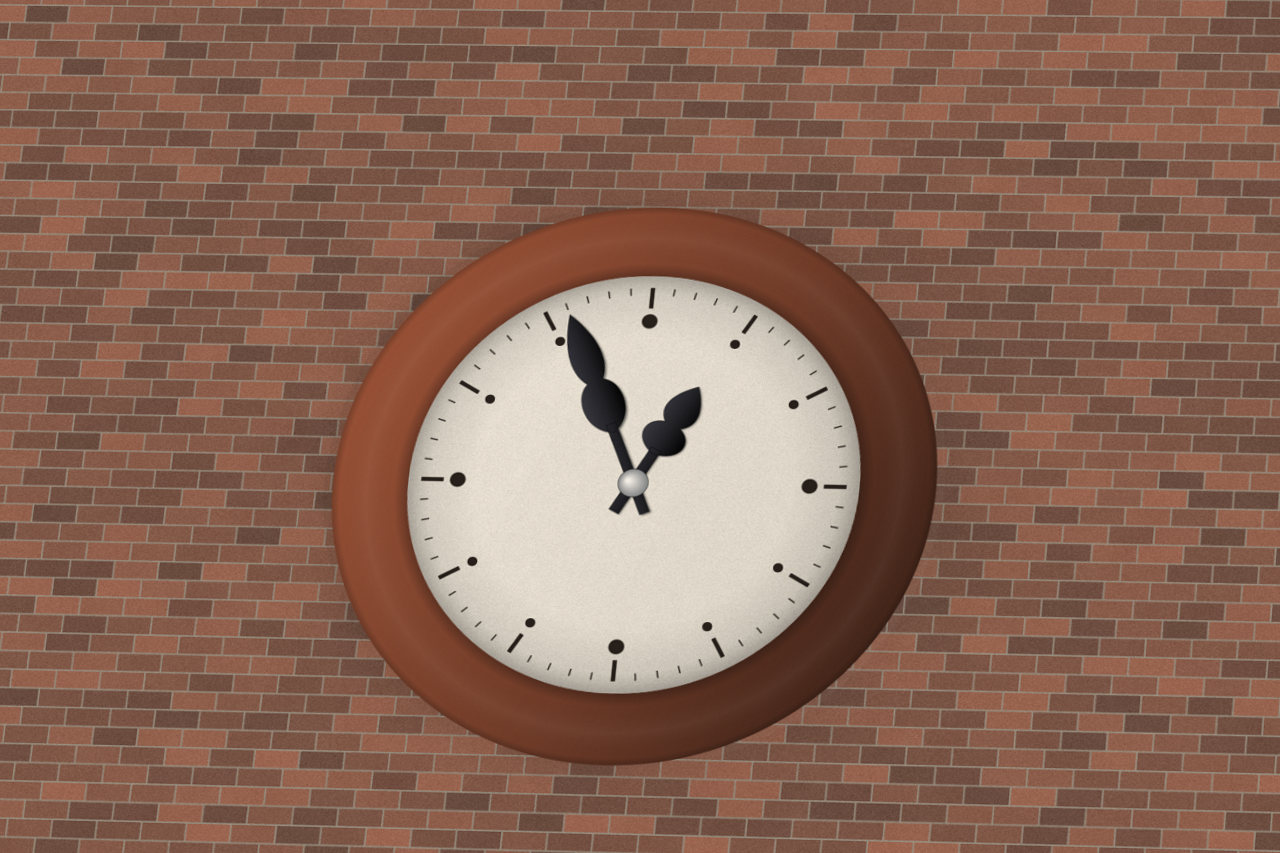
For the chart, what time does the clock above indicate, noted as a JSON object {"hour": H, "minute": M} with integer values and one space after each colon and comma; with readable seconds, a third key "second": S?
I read {"hour": 12, "minute": 56}
